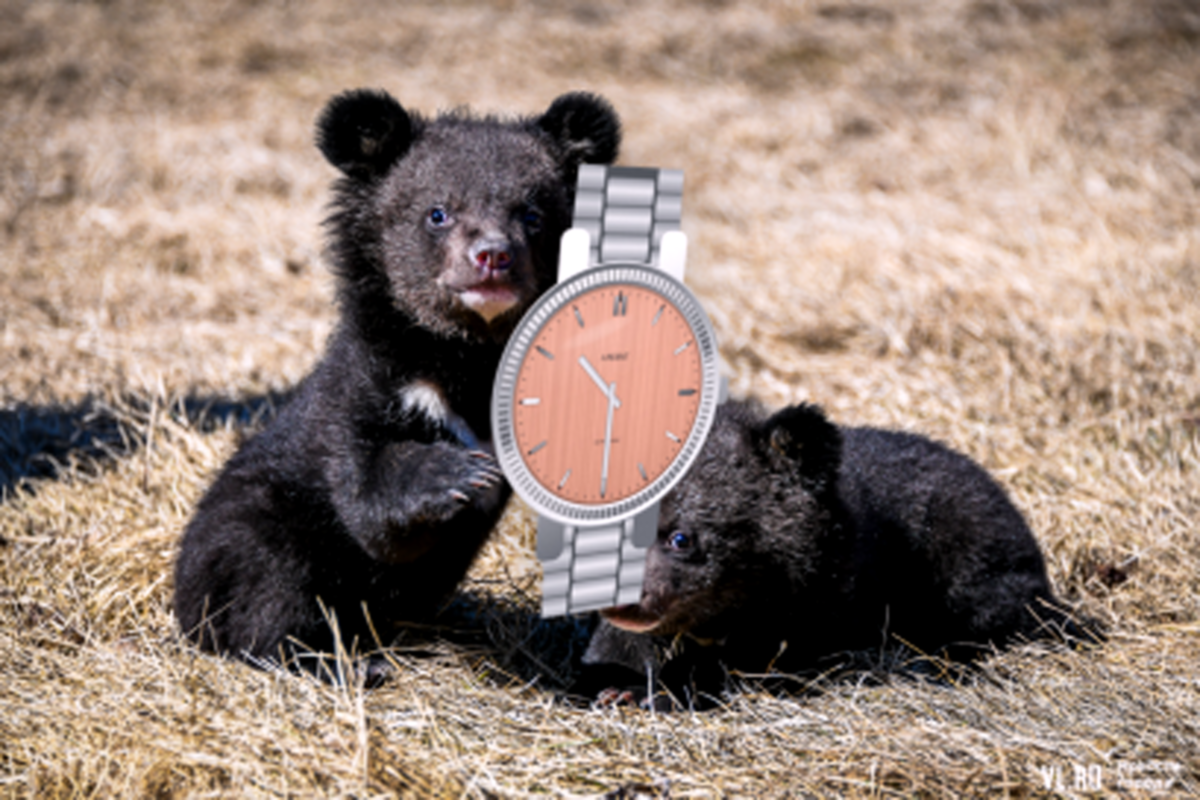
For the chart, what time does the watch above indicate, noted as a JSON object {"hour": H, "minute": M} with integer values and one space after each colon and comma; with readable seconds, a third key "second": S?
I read {"hour": 10, "minute": 30}
